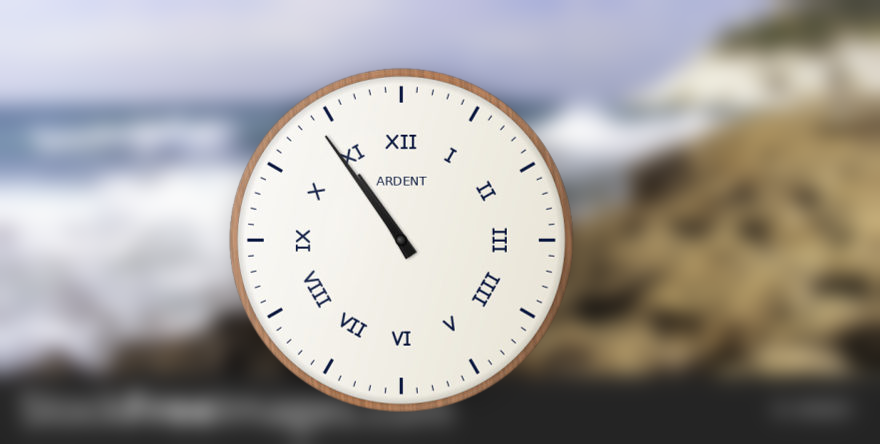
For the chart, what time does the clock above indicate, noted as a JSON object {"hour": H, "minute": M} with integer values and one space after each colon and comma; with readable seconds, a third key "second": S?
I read {"hour": 10, "minute": 54}
